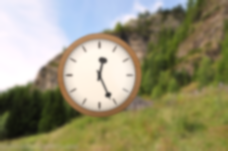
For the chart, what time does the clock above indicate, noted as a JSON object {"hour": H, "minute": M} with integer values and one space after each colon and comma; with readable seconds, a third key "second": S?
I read {"hour": 12, "minute": 26}
